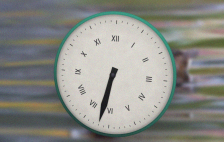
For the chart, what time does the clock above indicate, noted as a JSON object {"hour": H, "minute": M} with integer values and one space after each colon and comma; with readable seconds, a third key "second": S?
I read {"hour": 6, "minute": 32}
